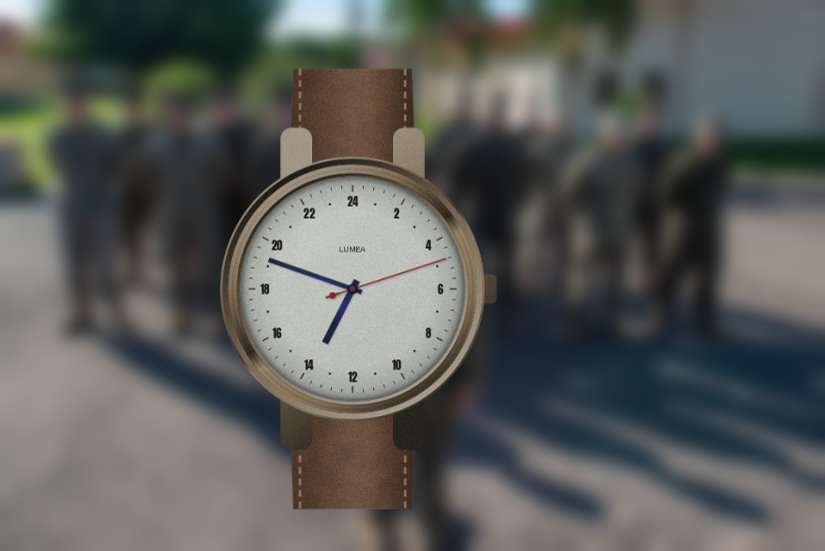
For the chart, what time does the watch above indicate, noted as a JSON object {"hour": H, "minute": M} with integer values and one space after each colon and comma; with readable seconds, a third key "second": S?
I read {"hour": 13, "minute": 48, "second": 12}
